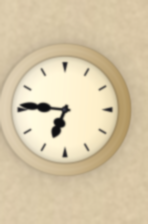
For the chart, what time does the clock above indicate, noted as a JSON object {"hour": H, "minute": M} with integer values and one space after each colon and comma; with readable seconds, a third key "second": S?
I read {"hour": 6, "minute": 46}
